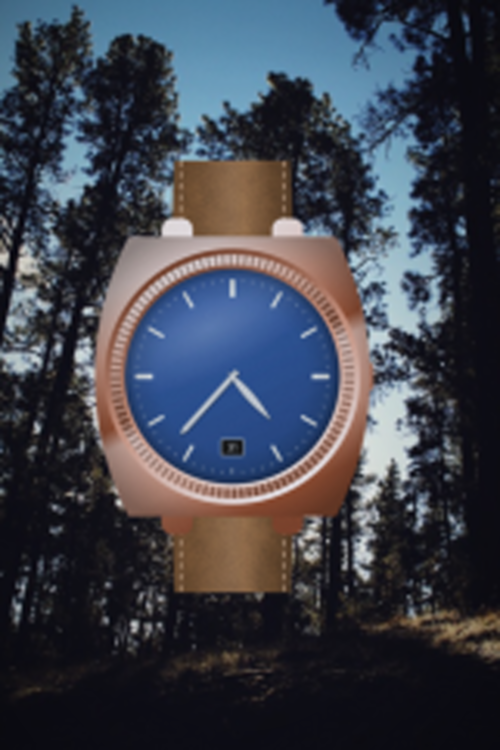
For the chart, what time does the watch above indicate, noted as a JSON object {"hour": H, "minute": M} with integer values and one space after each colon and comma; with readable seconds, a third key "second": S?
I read {"hour": 4, "minute": 37}
